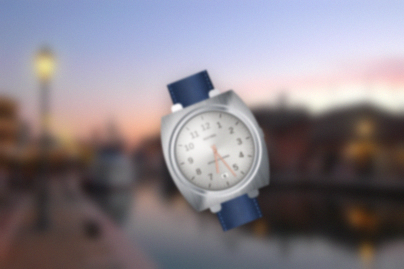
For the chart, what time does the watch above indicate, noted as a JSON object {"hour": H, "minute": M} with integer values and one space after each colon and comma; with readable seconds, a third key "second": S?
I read {"hour": 6, "minute": 27}
